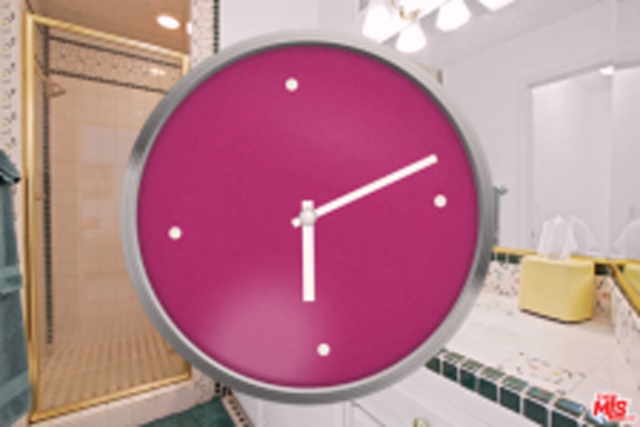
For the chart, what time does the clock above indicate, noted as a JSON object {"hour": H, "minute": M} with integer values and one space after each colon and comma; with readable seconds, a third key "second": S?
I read {"hour": 6, "minute": 12}
